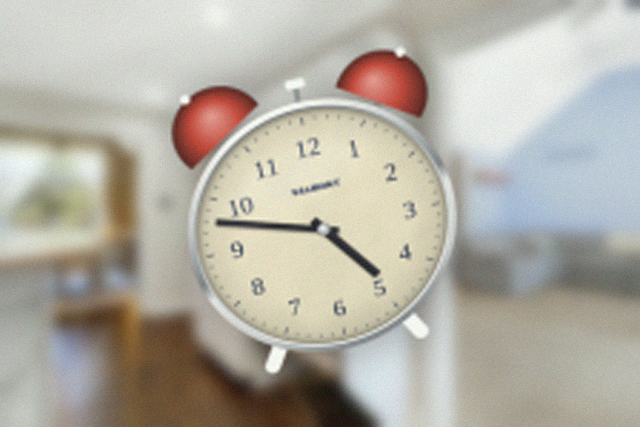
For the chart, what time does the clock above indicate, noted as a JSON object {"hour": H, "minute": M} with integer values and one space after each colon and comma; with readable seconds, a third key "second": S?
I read {"hour": 4, "minute": 48}
